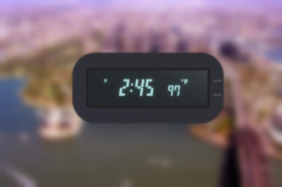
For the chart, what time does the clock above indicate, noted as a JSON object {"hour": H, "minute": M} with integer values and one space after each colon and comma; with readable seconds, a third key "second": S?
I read {"hour": 2, "minute": 45}
